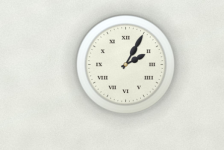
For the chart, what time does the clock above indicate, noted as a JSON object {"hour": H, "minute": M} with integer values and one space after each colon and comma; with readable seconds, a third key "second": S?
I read {"hour": 2, "minute": 5}
